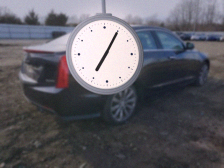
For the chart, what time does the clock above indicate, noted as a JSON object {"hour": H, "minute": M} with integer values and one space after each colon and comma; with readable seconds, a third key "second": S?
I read {"hour": 7, "minute": 5}
